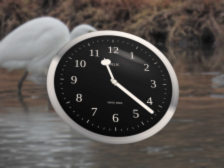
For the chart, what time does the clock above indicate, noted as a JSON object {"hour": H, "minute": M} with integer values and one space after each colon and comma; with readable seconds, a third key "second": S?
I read {"hour": 11, "minute": 22}
